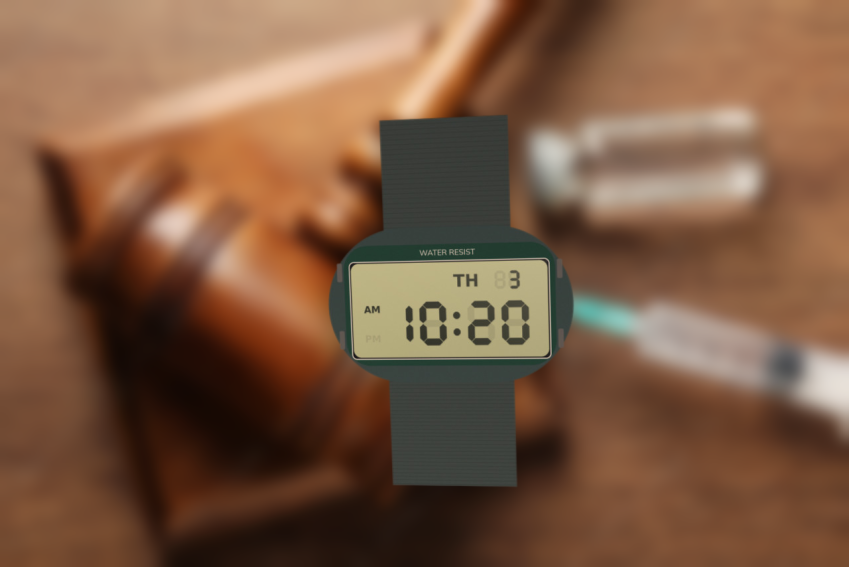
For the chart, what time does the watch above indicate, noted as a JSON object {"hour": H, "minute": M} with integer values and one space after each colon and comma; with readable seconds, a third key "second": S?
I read {"hour": 10, "minute": 20}
